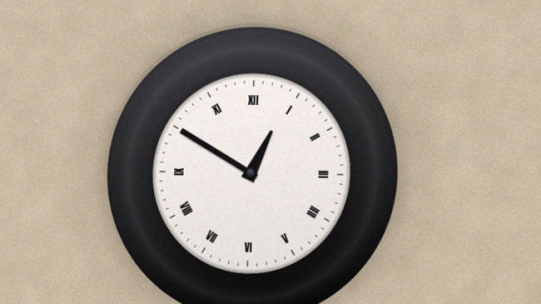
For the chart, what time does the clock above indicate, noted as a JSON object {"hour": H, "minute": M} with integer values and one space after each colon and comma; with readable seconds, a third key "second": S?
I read {"hour": 12, "minute": 50}
